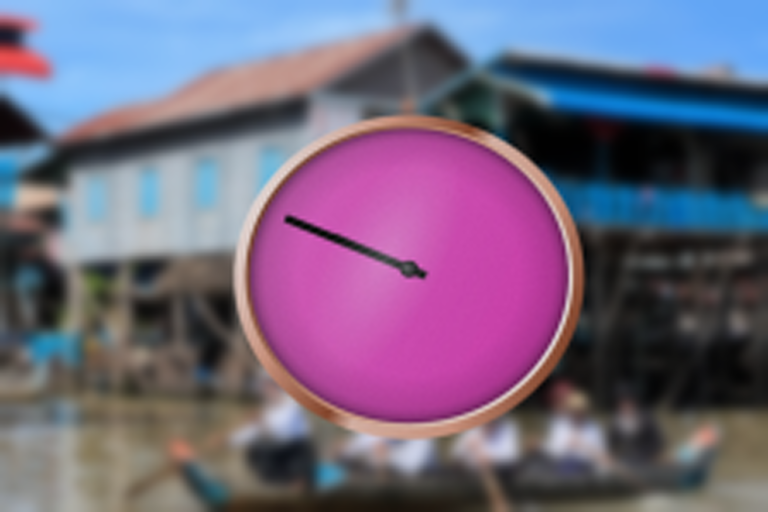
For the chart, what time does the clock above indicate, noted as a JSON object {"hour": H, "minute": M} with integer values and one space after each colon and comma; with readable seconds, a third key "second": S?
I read {"hour": 9, "minute": 49}
